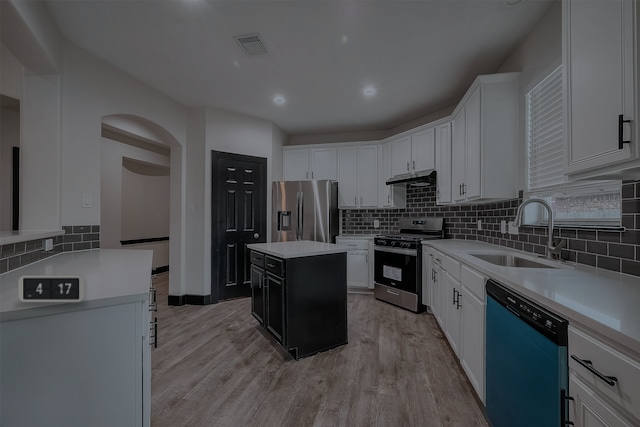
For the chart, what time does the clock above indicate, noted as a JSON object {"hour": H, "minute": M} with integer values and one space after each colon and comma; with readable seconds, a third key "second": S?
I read {"hour": 4, "minute": 17}
